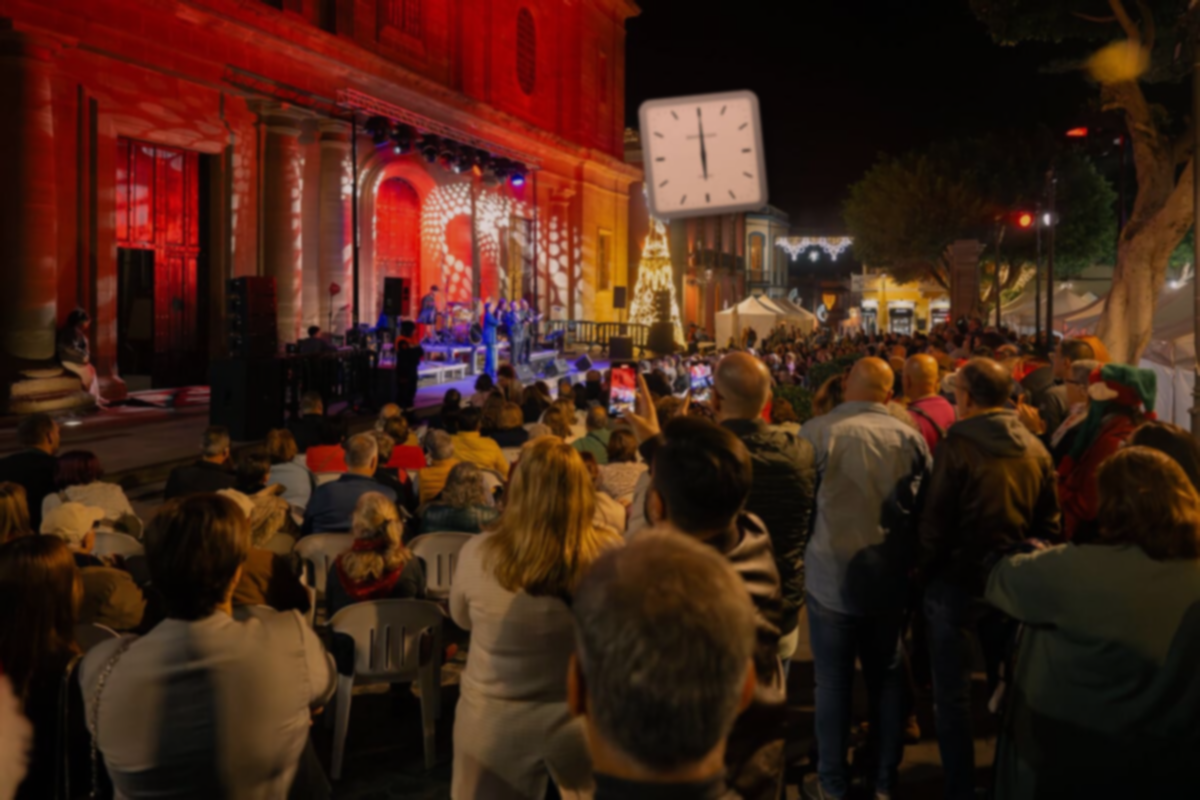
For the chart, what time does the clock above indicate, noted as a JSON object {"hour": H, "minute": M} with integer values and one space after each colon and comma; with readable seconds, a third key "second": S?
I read {"hour": 6, "minute": 0}
